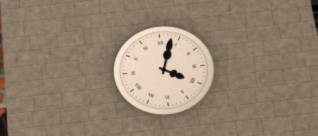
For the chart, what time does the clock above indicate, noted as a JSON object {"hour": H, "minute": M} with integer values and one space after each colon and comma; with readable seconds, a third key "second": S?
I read {"hour": 4, "minute": 3}
